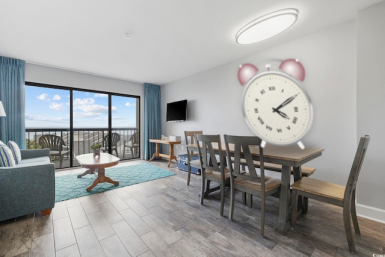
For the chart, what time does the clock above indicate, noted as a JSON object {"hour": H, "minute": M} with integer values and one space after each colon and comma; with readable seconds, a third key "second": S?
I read {"hour": 4, "minute": 10}
